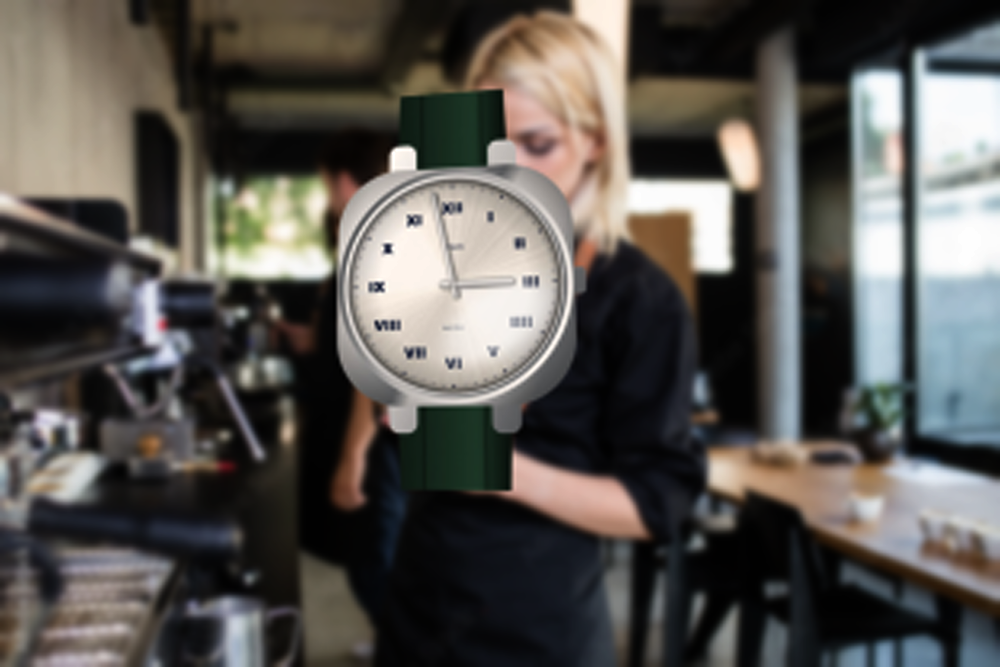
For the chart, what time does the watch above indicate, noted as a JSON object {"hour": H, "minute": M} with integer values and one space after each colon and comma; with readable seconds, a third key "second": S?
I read {"hour": 2, "minute": 58}
